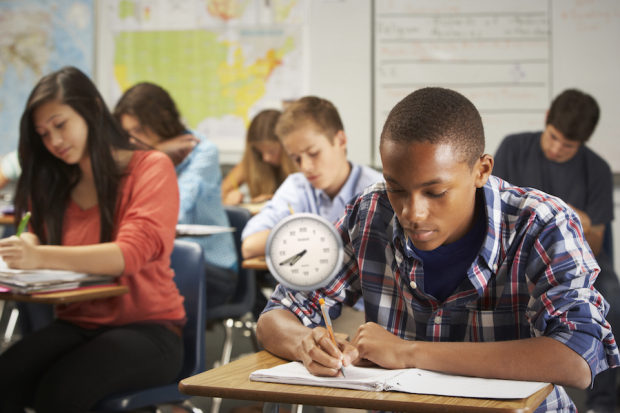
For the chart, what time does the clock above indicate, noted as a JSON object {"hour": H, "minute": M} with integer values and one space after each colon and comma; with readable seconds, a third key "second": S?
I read {"hour": 7, "minute": 41}
